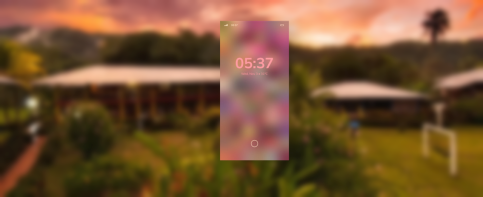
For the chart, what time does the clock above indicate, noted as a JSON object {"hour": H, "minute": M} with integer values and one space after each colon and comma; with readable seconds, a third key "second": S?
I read {"hour": 5, "minute": 37}
